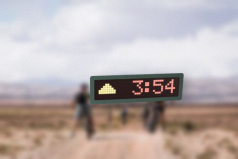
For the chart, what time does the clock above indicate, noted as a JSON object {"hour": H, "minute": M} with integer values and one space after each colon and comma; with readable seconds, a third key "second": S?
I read {"hour": 3, "minute": 54}
